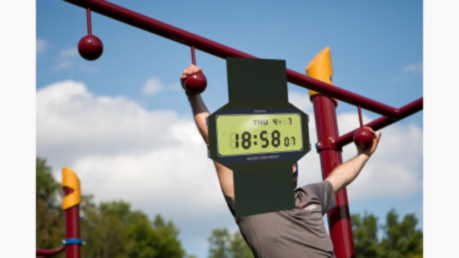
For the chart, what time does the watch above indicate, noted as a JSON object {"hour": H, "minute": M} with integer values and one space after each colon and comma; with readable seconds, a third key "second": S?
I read {"hour": 18, "minute": 58, "second": 7}
